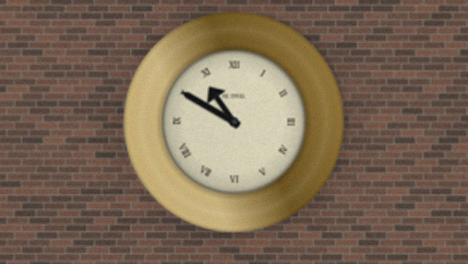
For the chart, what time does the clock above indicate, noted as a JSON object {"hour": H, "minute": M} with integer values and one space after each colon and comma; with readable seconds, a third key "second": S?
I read {"hour": 10, "minute": 50}
